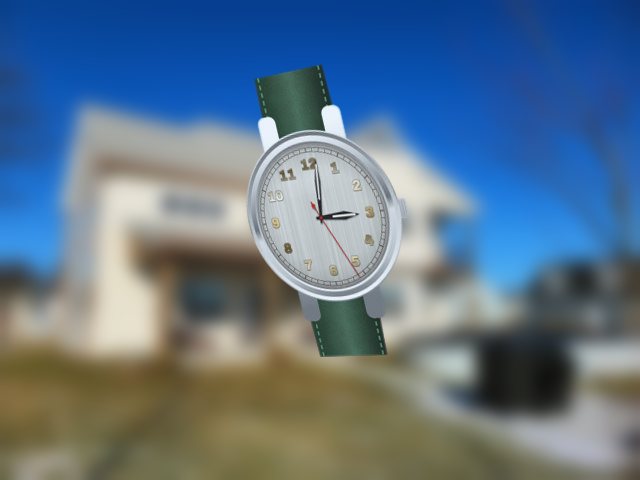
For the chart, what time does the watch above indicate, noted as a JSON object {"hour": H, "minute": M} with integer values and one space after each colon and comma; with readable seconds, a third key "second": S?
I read {"hour": 3, "minute": 1, "second": 26}
